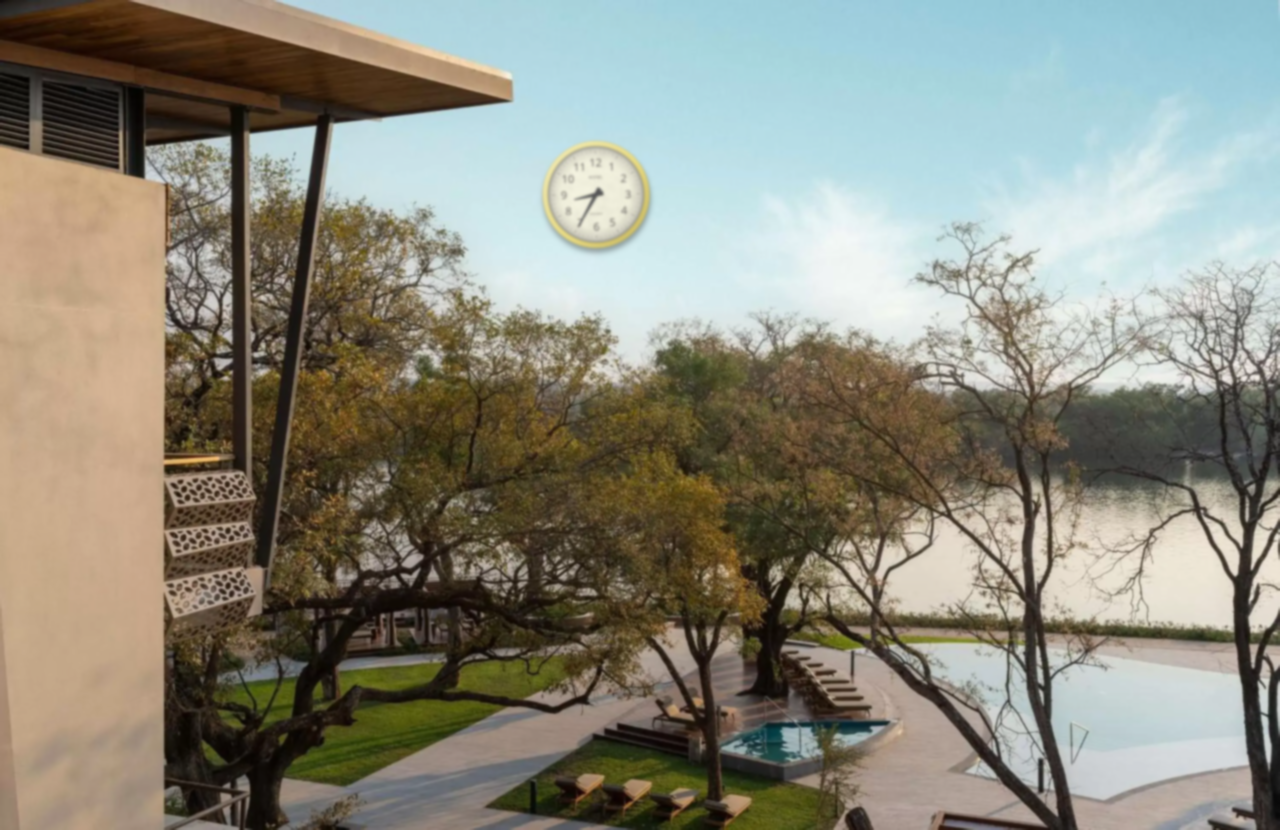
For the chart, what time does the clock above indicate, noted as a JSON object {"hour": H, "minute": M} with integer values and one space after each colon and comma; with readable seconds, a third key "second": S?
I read {"hour": 8, "minute": 35}
